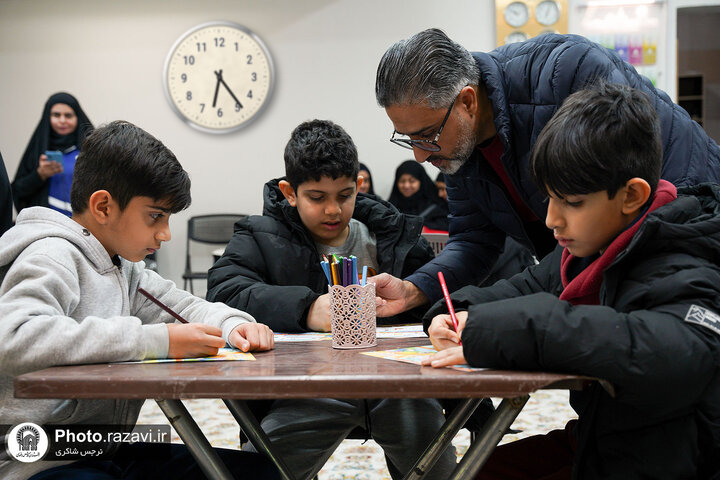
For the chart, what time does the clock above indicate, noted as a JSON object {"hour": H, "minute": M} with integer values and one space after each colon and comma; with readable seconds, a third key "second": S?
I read {"hour": 6, "minute": 24}
